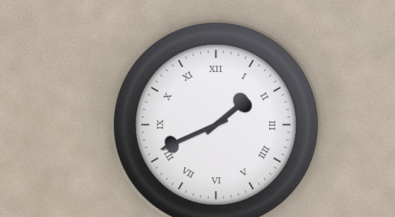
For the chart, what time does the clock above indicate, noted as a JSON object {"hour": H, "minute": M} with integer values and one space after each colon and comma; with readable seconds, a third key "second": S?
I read {"hour": 1, "minute": 41}
